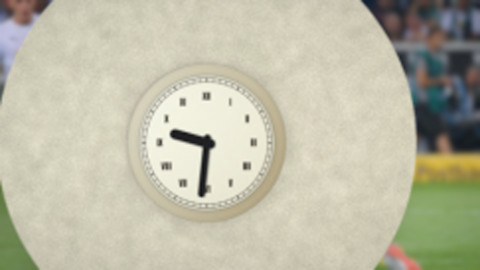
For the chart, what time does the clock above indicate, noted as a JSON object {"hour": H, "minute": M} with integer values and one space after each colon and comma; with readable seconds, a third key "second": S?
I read {"hour": 9, "minute": 31}
